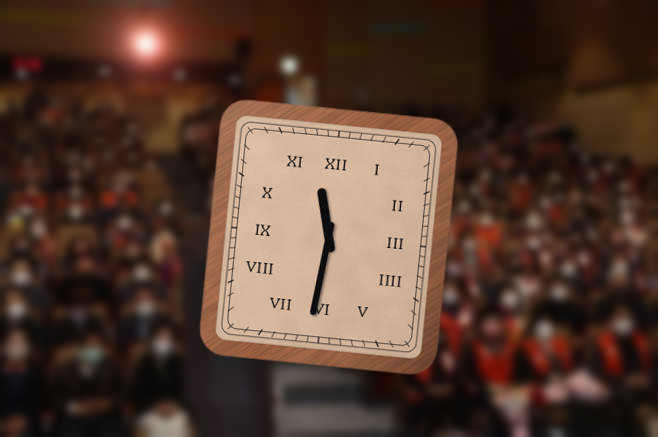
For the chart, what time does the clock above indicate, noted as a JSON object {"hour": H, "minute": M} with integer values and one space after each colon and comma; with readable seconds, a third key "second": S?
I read {"hour": 11, "minute": 31}
